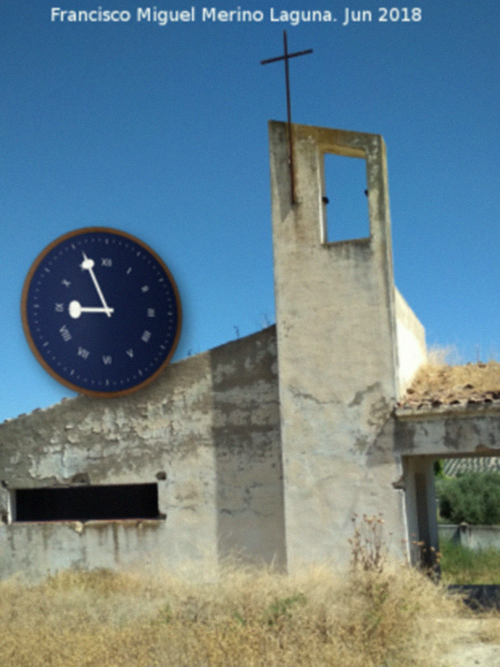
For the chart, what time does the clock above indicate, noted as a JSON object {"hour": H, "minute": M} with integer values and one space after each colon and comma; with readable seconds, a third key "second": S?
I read {"hour": 8, "minute": 56}
